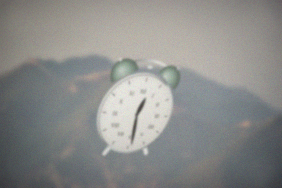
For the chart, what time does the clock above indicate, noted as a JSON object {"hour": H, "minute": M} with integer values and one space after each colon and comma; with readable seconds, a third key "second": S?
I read {"hour": 12, "minute": 29}
